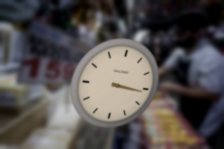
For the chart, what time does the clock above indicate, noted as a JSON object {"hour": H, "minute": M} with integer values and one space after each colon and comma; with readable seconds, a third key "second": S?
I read {"hour": 3, "minute": 16}
